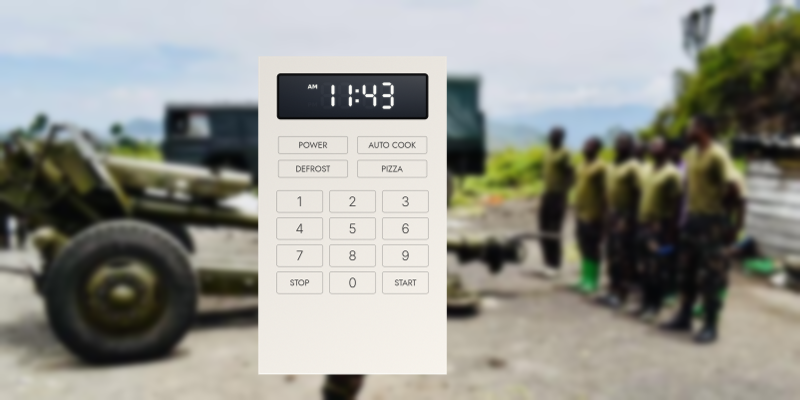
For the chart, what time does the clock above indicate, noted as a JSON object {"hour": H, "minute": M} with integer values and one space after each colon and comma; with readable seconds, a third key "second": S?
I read {"hour": 11, "minute": 43}
